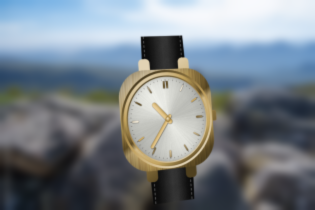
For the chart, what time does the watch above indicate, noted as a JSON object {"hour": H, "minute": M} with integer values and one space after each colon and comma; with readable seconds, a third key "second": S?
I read {"hour": 10, "minute": 36}
